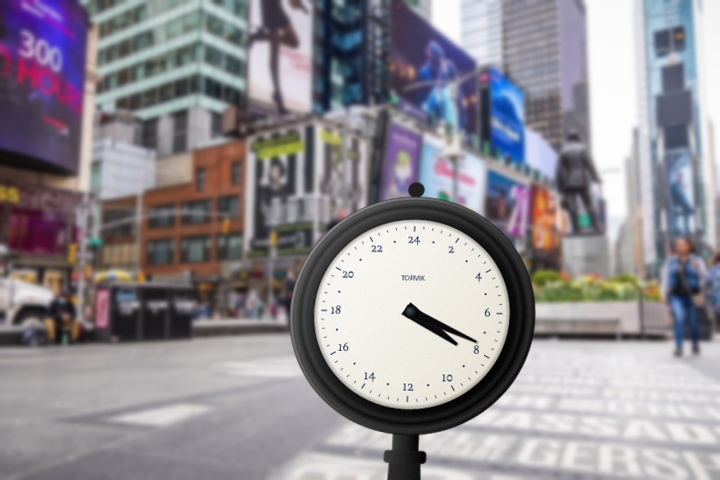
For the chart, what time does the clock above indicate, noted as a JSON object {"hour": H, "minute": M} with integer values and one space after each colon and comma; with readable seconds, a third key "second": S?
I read {"hour": 8, "minute": 19}
